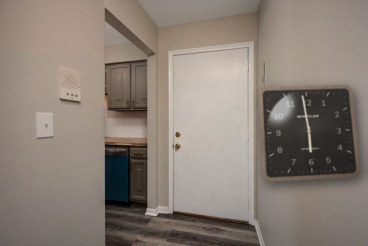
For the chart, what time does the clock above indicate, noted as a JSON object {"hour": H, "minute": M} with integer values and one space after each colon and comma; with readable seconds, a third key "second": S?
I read {"hour": 5, "minute": 59}
